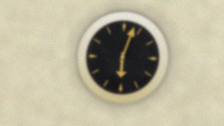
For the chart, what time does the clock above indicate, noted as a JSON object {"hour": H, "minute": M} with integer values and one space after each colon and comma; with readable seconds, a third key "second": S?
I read {"hour": 6, "minute": 3}
